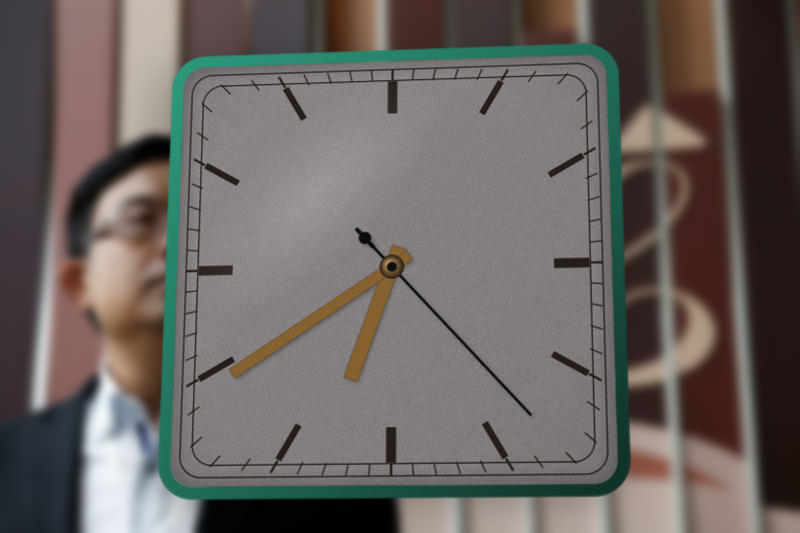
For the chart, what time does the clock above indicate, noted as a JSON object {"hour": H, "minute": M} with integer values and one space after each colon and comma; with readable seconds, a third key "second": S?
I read {"hour": 6, "minute": 39, "second": 23}
